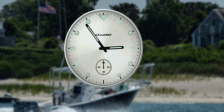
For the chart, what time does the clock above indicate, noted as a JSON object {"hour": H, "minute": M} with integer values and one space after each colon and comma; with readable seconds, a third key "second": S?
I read {"hour": 2, "minute": 54}
